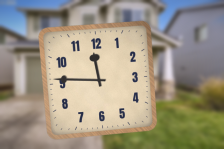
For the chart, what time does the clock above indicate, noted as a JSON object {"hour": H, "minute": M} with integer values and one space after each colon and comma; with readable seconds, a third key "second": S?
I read {"hour": 11, "minute": 46}
